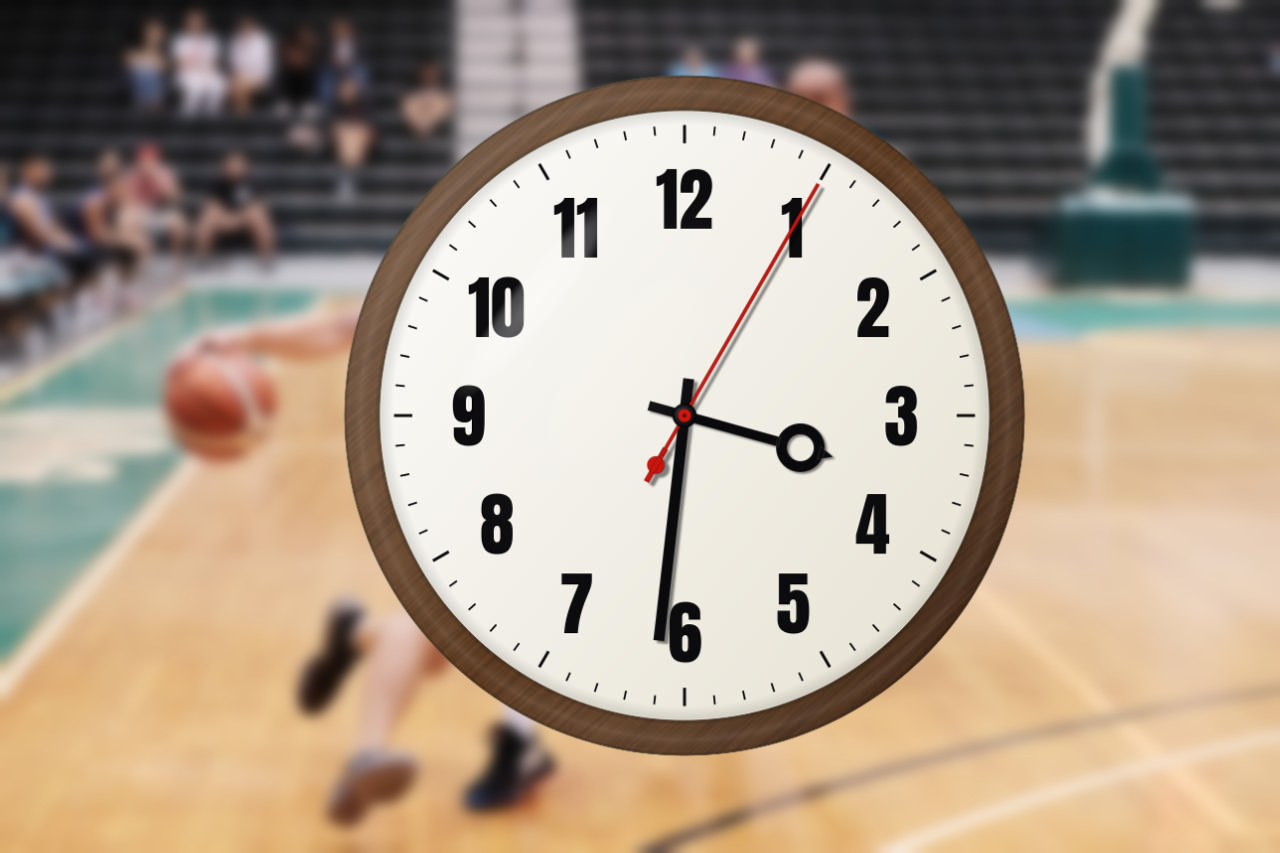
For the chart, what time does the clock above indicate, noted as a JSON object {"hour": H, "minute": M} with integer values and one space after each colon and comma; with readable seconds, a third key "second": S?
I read {"hour": 3, "minute": 31, "second": 5}
